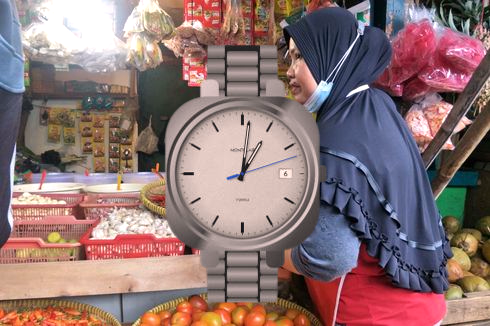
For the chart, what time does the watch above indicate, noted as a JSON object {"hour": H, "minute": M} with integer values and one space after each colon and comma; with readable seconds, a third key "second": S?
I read {"hour": 1, "minute": 1, "second": 12}
